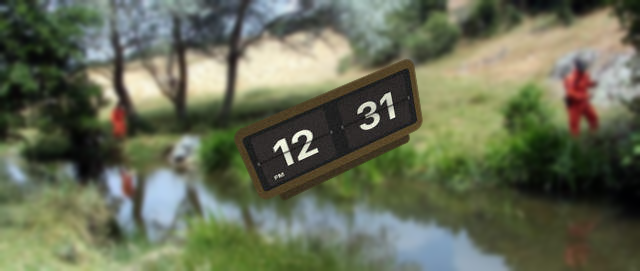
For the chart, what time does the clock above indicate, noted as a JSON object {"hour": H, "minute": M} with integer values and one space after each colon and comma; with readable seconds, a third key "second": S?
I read {"hour": 12, "minute": 31}
